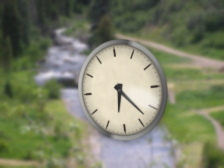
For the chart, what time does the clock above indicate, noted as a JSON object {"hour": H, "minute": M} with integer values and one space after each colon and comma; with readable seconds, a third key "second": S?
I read {"hour": 6, "minute": 23}
